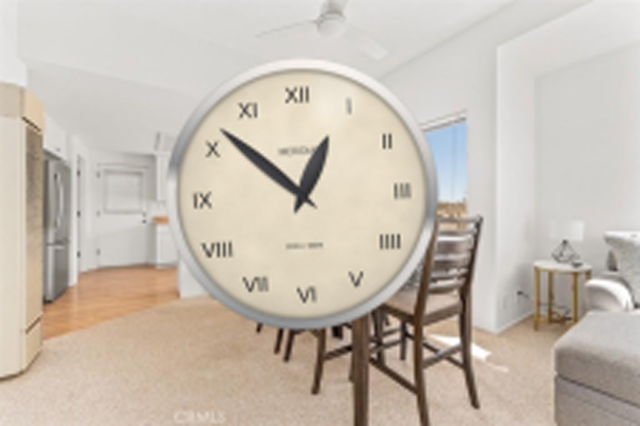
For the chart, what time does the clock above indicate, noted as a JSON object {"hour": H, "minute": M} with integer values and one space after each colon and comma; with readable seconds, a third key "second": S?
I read {"hour": 12, "minute": 52}
